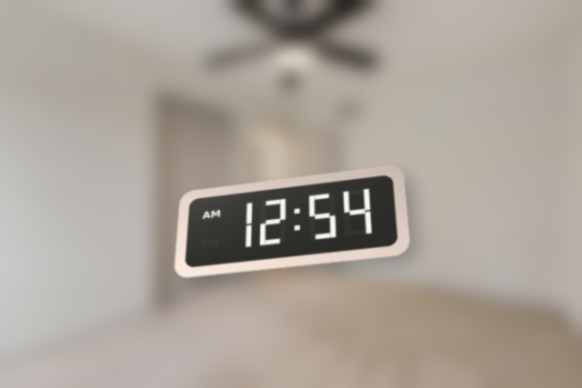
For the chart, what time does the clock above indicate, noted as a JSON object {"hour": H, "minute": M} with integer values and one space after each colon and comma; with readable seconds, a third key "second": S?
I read {"hour": 12, "minute": 54}
